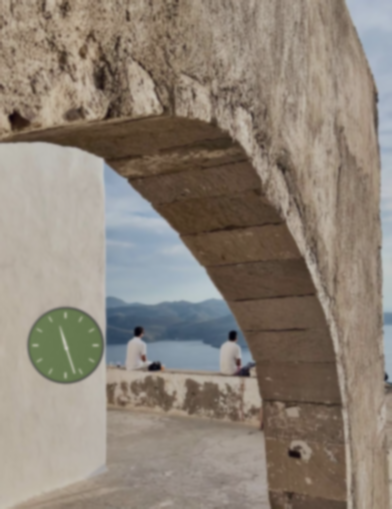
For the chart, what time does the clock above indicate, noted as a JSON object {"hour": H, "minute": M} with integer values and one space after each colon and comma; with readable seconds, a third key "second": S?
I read {"hour": 11, "minute": 27}
